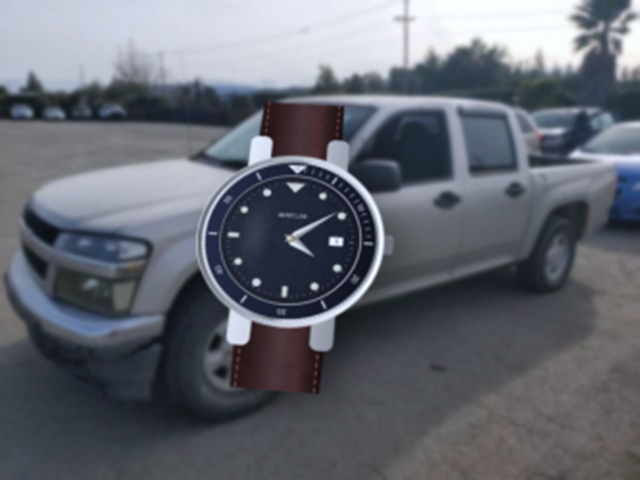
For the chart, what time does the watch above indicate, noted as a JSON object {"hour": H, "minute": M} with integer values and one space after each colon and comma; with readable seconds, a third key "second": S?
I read {"hour": 4, "minute": 9}
